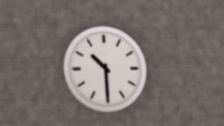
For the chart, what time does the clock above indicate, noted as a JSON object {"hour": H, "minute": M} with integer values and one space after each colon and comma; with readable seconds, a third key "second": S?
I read {"hour": 10, "minute": 30}
